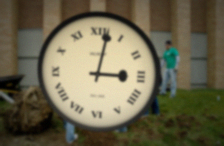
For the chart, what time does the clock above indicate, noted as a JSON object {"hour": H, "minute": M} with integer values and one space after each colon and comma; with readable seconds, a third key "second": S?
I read {"hour": 3, "minute": 2}
